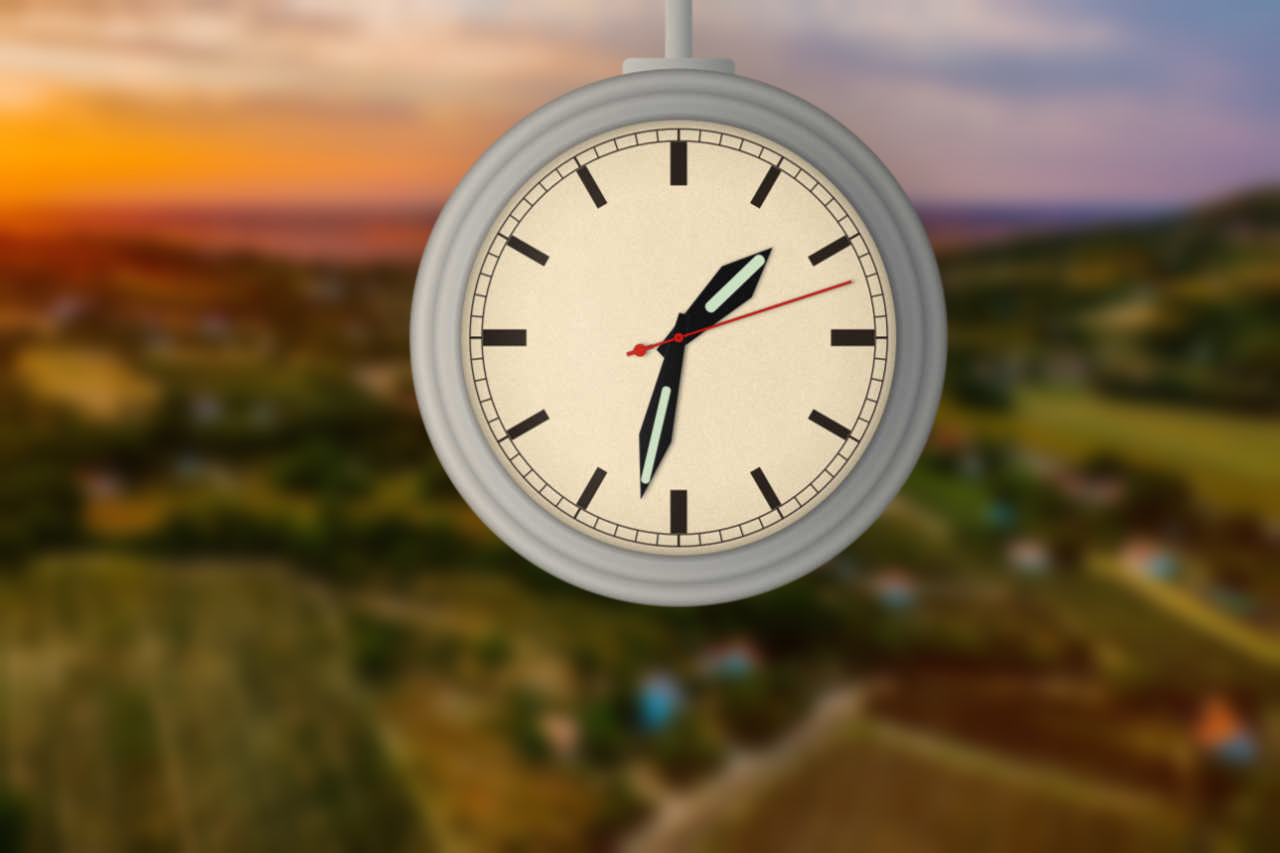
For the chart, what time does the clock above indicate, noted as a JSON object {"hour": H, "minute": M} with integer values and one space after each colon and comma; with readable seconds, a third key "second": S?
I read {"hour": 1, "minute": 32, "second": 12}
